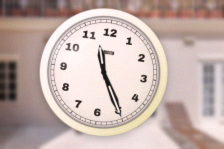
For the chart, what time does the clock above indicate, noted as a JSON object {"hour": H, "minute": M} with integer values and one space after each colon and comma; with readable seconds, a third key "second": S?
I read {"hour": 11, "minute": 25}
